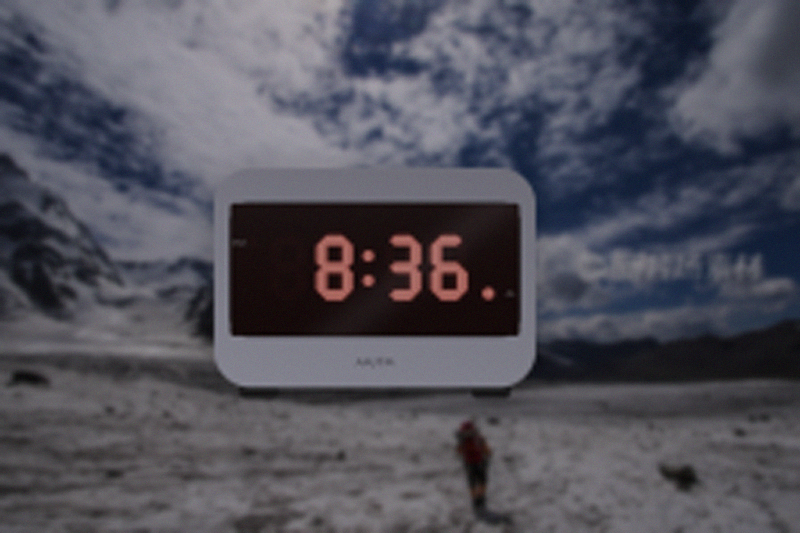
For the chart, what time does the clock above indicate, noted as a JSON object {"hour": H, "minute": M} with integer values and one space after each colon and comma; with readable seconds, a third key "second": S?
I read {"hour": 8, "minute": 36}
